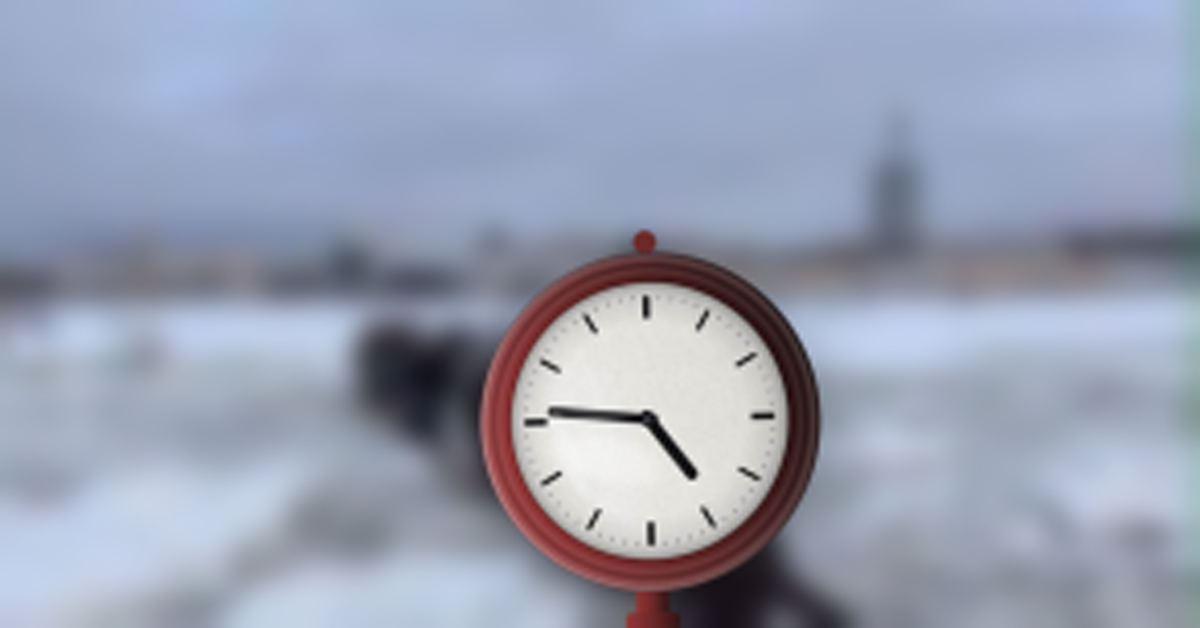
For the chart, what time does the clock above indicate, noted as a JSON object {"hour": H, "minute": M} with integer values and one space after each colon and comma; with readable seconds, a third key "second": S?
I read {"hour": 4, "minute": 46}
